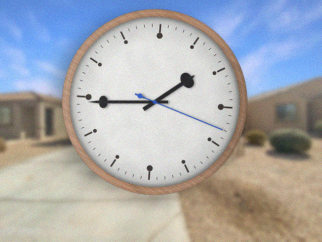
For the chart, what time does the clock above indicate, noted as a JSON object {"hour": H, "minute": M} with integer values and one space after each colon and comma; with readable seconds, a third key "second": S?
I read {"hour": 1, "minute": 44, "second": 18}
